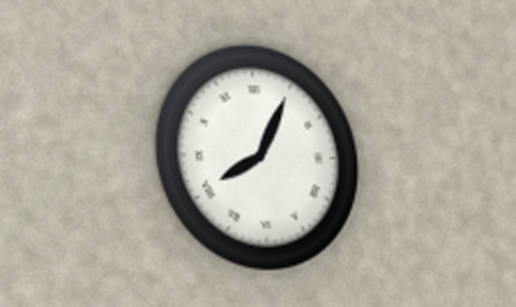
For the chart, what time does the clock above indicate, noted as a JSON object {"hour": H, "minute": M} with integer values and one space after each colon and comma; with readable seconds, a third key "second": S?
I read {"hour": 8, "minute": 5}
